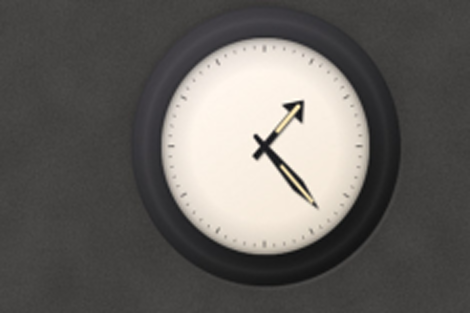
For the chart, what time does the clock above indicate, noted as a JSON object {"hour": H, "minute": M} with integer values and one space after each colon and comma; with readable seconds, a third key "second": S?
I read {"hour": 1, "minute": 23}
